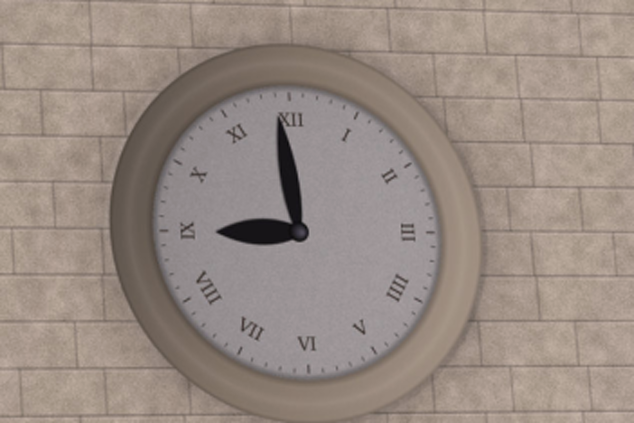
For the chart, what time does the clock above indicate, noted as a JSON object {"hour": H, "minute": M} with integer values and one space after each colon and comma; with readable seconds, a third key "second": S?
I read {"hour": 8, "minute": 59}
